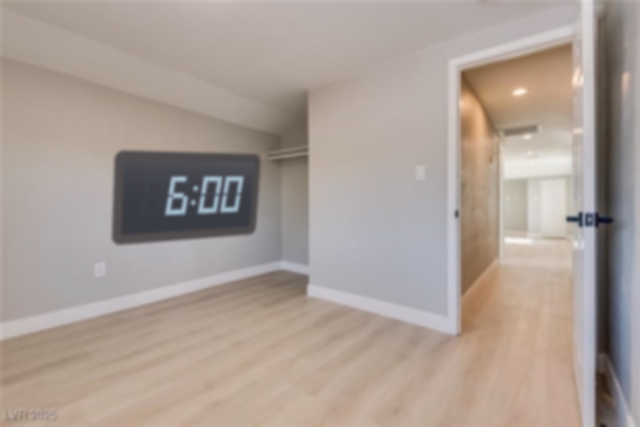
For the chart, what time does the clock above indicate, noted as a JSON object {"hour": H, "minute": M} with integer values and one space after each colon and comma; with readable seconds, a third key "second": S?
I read {"hour": 6, "minute": 0}
